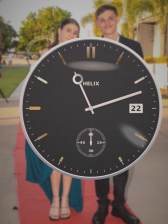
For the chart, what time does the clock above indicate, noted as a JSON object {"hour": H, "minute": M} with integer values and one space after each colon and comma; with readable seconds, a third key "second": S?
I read {"hour": 11, "minute": 12}
